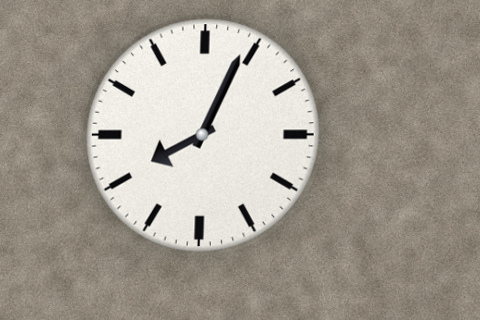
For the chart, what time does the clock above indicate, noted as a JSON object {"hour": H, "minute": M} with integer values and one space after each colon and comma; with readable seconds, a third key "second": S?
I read {"hour": 8, "minute": 4}
